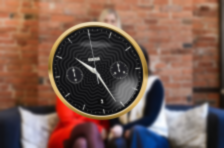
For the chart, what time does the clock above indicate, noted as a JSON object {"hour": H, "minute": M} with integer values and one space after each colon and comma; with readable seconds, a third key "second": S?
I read {"hour": 10, "minute": 26}
